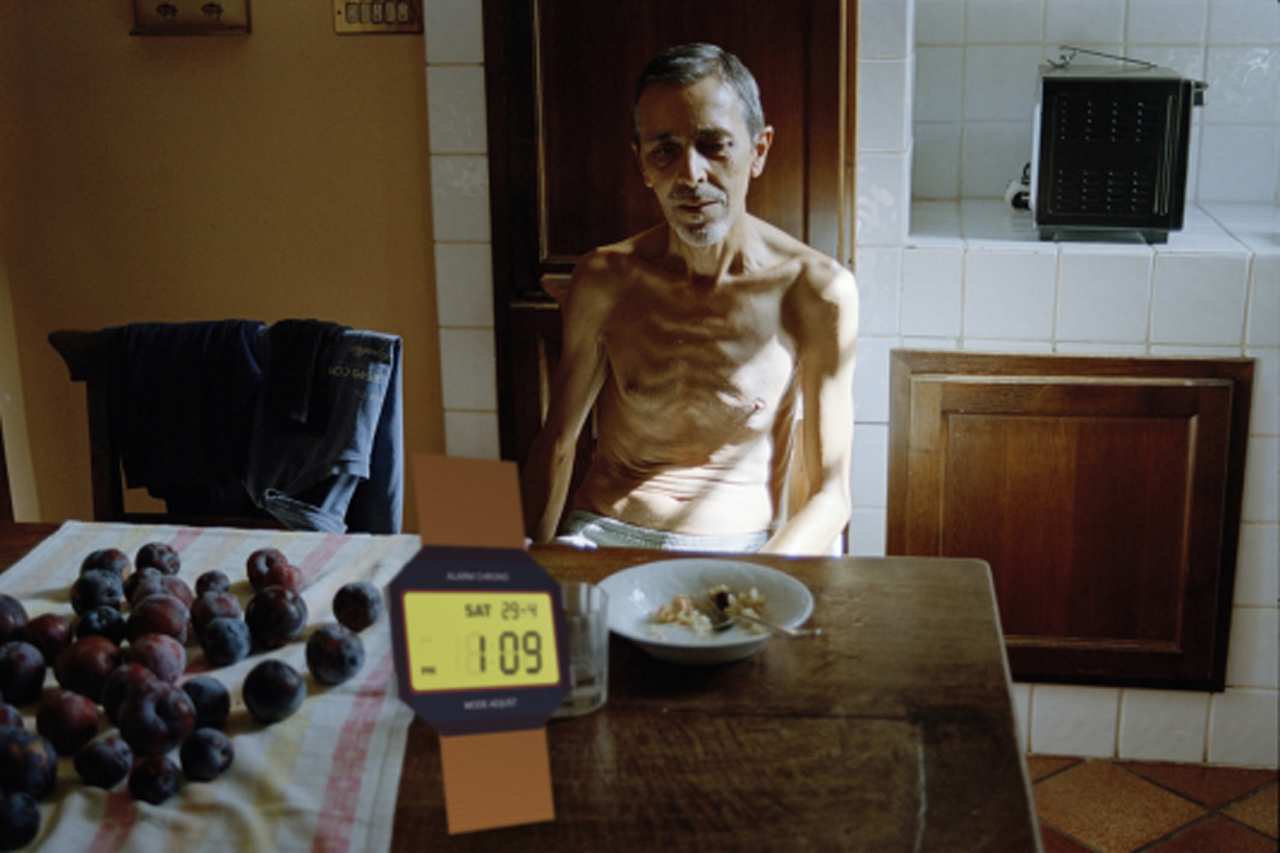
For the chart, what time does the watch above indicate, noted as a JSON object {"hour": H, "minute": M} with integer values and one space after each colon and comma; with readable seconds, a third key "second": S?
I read {"hour": 1, "minute": 9}
